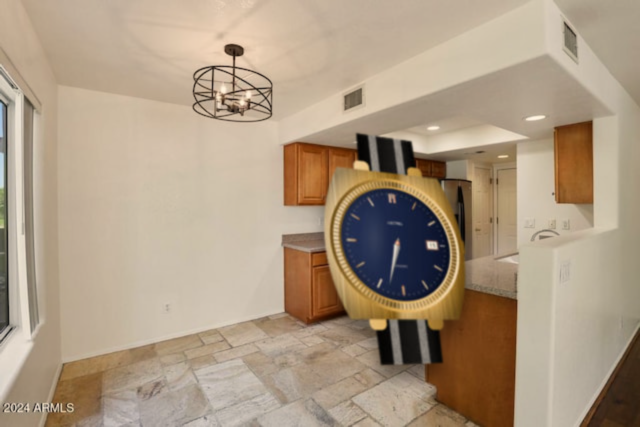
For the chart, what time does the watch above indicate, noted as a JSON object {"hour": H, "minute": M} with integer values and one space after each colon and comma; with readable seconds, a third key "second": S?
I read {"hour": 6, "minute": 33}
